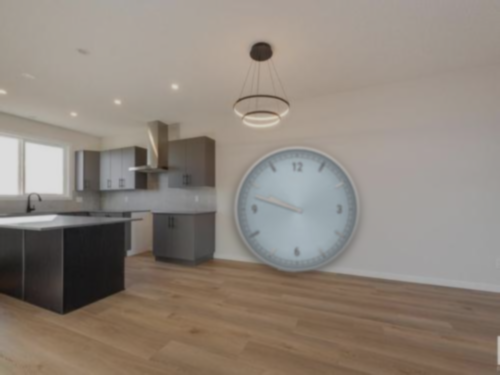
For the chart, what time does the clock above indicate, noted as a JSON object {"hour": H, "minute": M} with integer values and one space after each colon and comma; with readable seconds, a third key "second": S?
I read {"hour": 9, "minute": 48}
